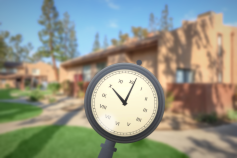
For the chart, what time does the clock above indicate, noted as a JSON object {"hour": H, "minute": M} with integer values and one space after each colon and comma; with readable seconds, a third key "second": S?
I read {"hour": 10, "minute": 1}
